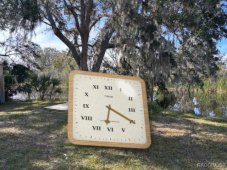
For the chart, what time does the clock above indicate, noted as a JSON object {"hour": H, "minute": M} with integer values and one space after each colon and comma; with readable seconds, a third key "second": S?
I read {"hour": 6, "minute": 20}
